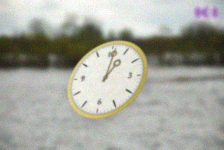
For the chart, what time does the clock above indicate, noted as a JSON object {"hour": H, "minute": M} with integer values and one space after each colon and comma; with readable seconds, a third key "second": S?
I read {"hour": 1, "minute": 1}
